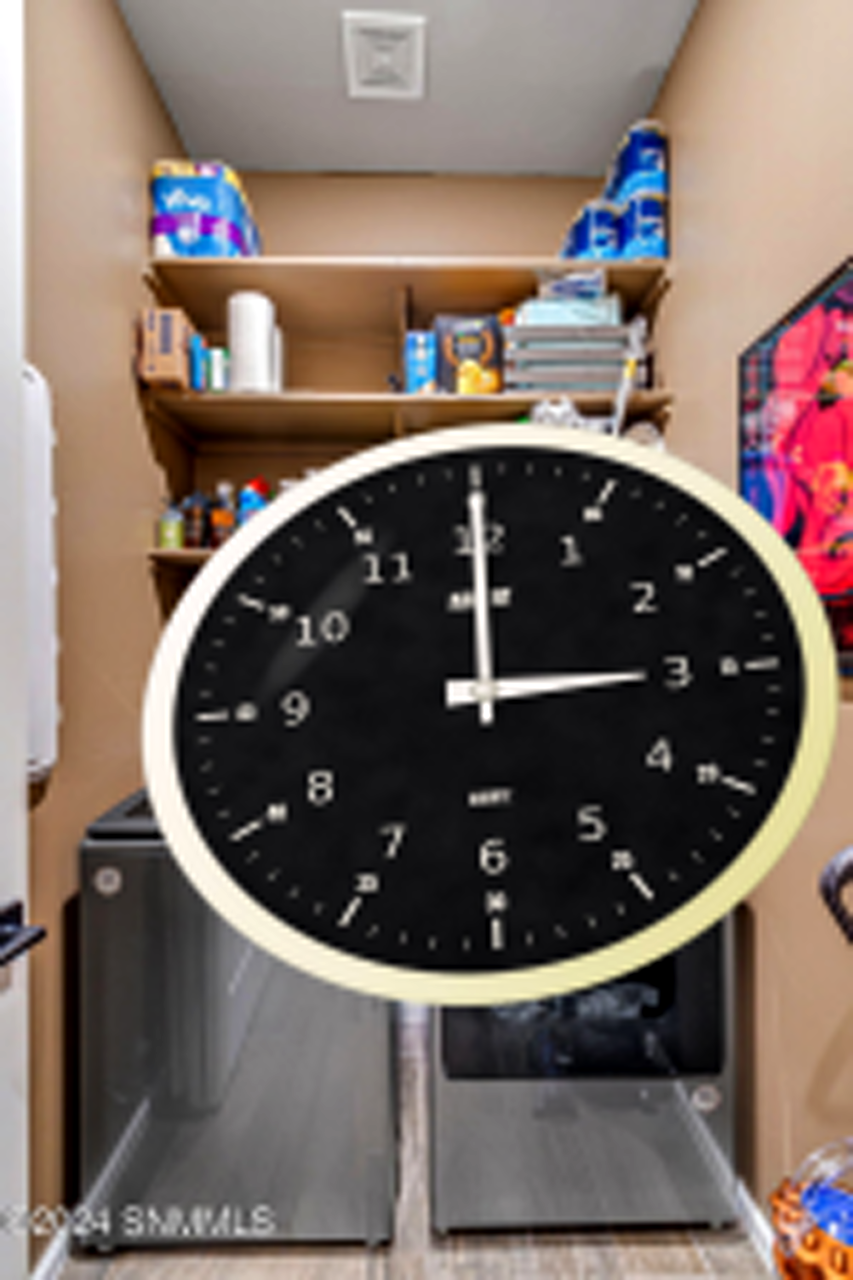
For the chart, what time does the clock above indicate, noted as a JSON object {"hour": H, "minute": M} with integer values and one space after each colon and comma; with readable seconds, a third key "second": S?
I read {"hour": 3, "minute": 0}
